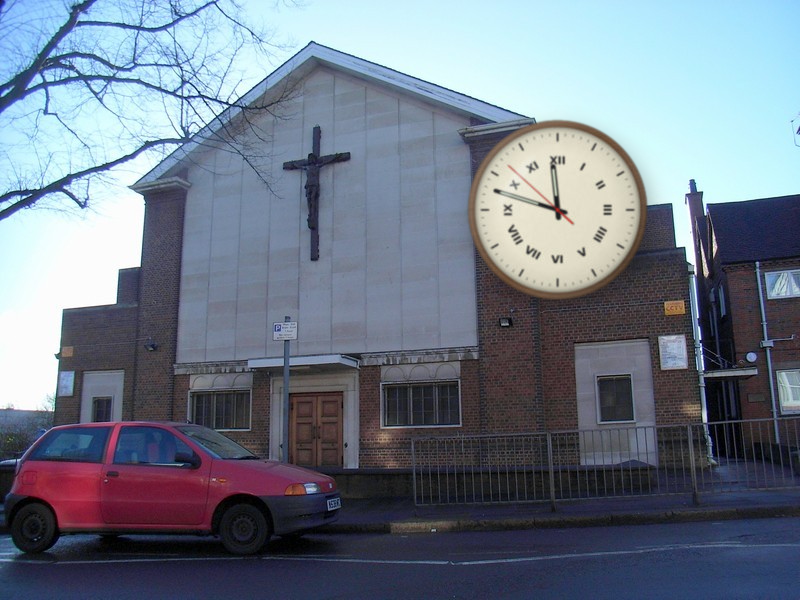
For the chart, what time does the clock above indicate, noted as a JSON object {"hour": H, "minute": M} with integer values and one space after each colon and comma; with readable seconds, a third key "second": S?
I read {"hour": 11, "minute": 47, "second": 52}
